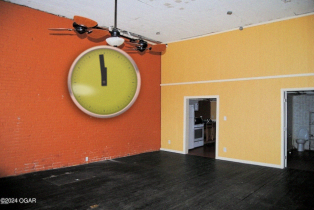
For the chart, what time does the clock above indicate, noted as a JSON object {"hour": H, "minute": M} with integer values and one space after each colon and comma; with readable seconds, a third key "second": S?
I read {"hour": 11, "minute": 59}
